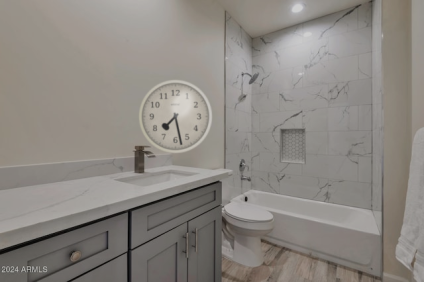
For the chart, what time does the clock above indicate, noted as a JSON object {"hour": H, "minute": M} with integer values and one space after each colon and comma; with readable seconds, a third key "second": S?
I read {"hour": 7, "minute": 28}
